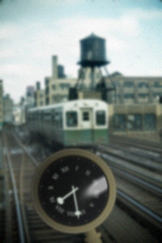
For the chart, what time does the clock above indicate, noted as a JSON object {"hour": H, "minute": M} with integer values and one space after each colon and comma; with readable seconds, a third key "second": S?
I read {"hour": 8, "minute": 32}
